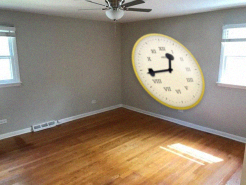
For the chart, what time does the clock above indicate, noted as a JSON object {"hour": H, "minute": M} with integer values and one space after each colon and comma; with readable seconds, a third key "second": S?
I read {"hour": 12, "minute": 44}
